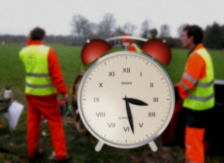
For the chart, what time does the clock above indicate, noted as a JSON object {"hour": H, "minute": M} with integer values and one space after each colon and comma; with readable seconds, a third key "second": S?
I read {"hour": 3, "minute": 28}
